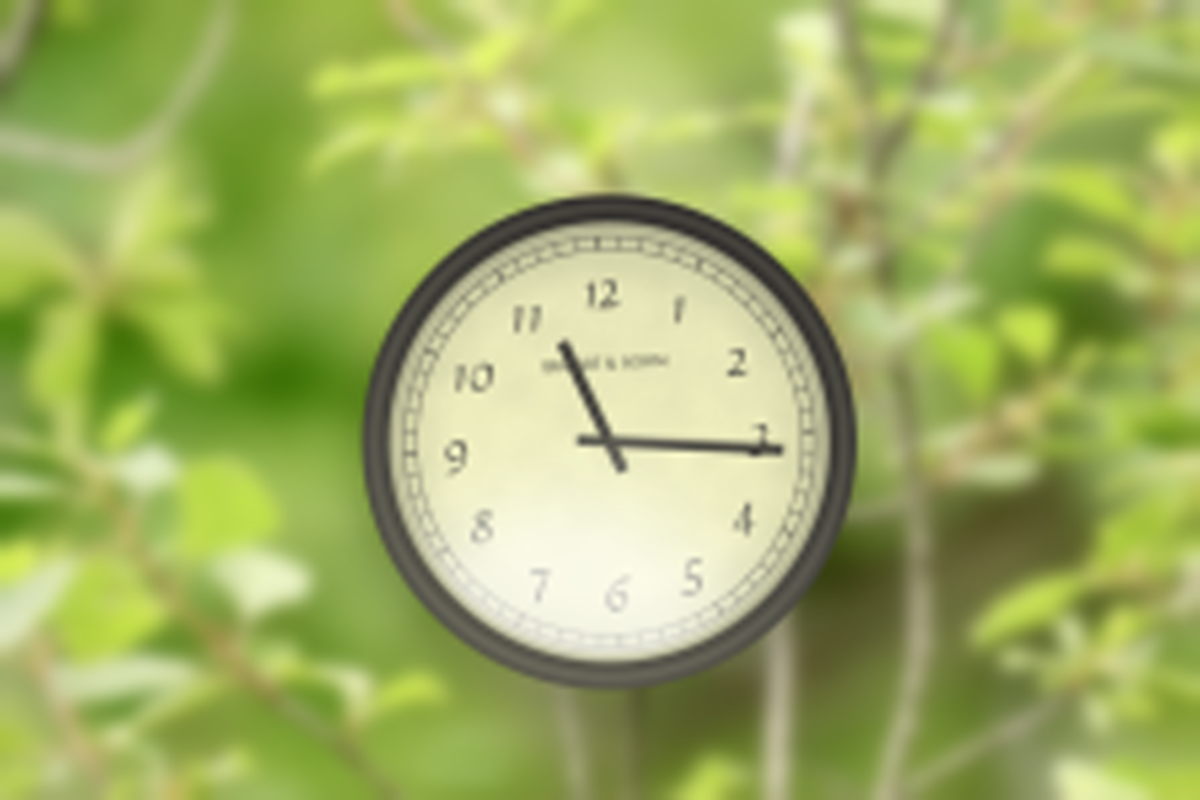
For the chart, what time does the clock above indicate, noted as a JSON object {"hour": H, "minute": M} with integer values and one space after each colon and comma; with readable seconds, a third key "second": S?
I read {"hour": 11, "minute": 16}
